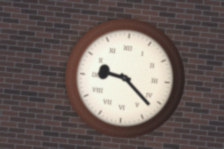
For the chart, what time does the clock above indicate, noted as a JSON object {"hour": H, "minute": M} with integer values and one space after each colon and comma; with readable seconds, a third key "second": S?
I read {"hour": 9, "minute": 22}
